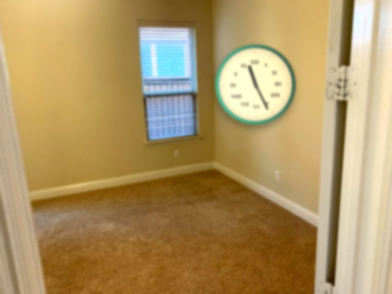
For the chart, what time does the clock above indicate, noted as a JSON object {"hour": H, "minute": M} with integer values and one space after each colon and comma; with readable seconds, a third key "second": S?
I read {"hour": 11, "minute": 26}
